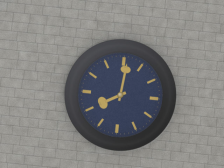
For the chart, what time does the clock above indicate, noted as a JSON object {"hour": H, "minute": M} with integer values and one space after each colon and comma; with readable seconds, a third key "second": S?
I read {"hour": 8, "minute": 1}
